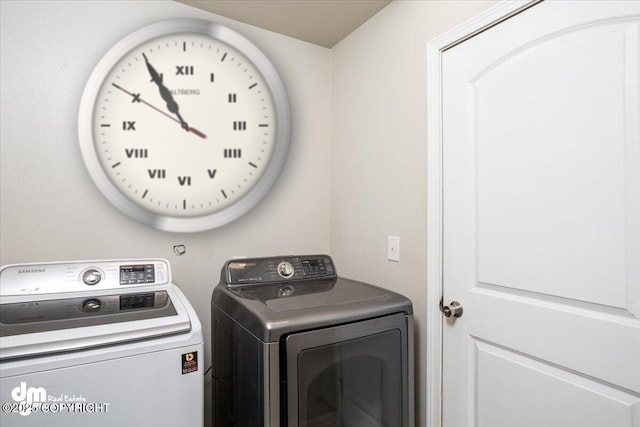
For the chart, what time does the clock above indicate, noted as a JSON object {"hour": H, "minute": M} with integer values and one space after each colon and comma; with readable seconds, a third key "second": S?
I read {"hour": 10, "minute": 54, "second": 50}
